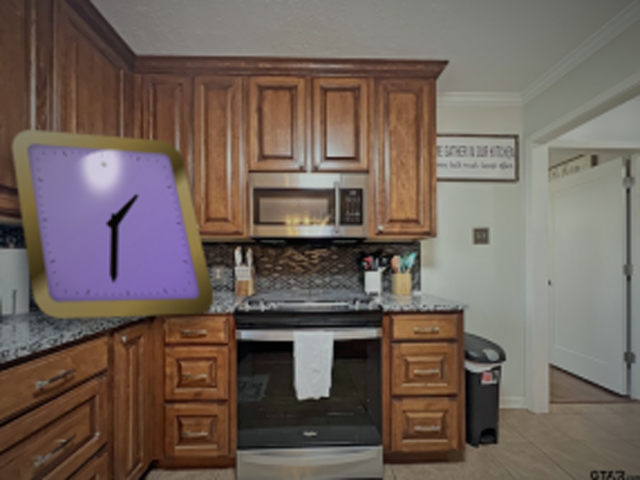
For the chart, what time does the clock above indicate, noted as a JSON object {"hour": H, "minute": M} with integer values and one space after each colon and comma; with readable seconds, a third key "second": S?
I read {"hour": 1, "minute": 32}
